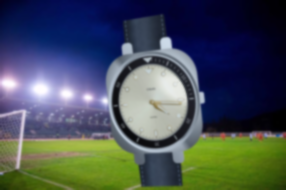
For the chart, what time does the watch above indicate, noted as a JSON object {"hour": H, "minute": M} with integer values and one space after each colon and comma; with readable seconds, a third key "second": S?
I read {"hour": 4, "minute": 16}
